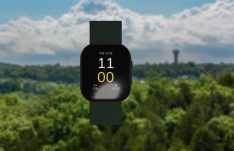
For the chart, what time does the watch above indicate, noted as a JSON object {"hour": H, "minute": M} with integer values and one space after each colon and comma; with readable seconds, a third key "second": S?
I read {"hour": 11, "minute": 0}
